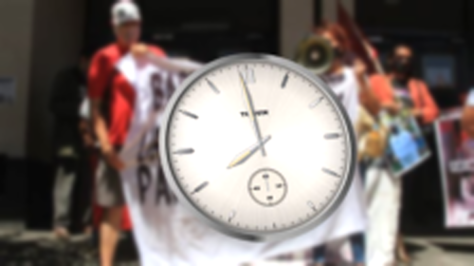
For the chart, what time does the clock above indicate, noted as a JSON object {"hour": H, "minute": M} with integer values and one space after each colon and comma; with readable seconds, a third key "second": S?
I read {"hour": 7, "minute": 59}
